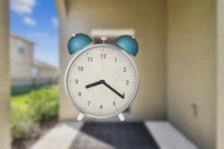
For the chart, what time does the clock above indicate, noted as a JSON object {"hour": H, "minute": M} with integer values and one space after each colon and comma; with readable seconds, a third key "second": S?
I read {"hour": 8, "minute": 21}
